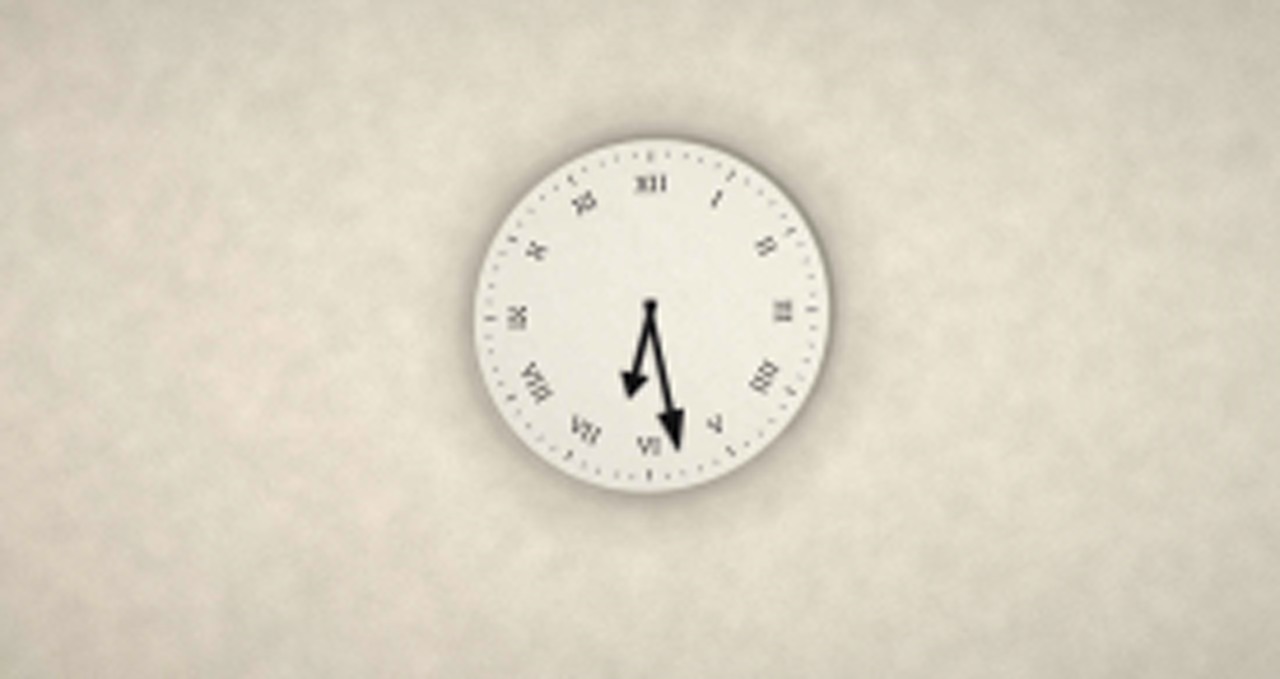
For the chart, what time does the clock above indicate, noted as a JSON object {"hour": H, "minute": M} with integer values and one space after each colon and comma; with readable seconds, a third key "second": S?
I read {"hour": 6, "minute": 28}
